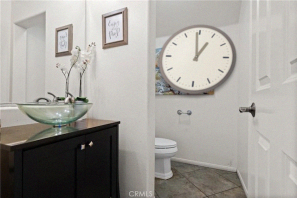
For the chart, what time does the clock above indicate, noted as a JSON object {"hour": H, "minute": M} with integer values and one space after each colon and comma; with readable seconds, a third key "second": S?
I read {"hour": 12, "minute": 59}
